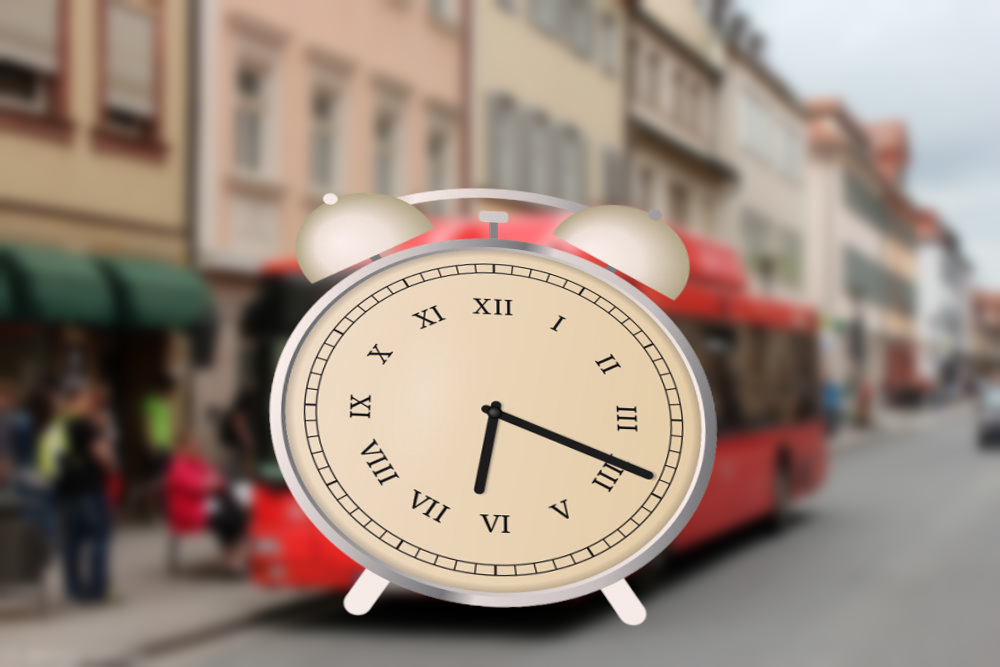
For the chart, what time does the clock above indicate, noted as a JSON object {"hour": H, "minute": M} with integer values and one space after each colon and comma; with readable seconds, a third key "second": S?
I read {"hour": 6, "minute": 19}
